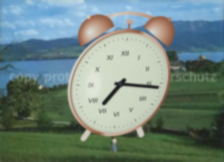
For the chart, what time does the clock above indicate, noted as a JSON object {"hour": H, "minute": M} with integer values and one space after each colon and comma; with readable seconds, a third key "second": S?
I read {"hour": 7, "minute": 16}
